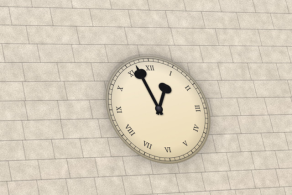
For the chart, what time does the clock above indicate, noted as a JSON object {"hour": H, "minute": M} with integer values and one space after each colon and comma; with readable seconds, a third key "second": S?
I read {"hour": 12, "minute": 57}
